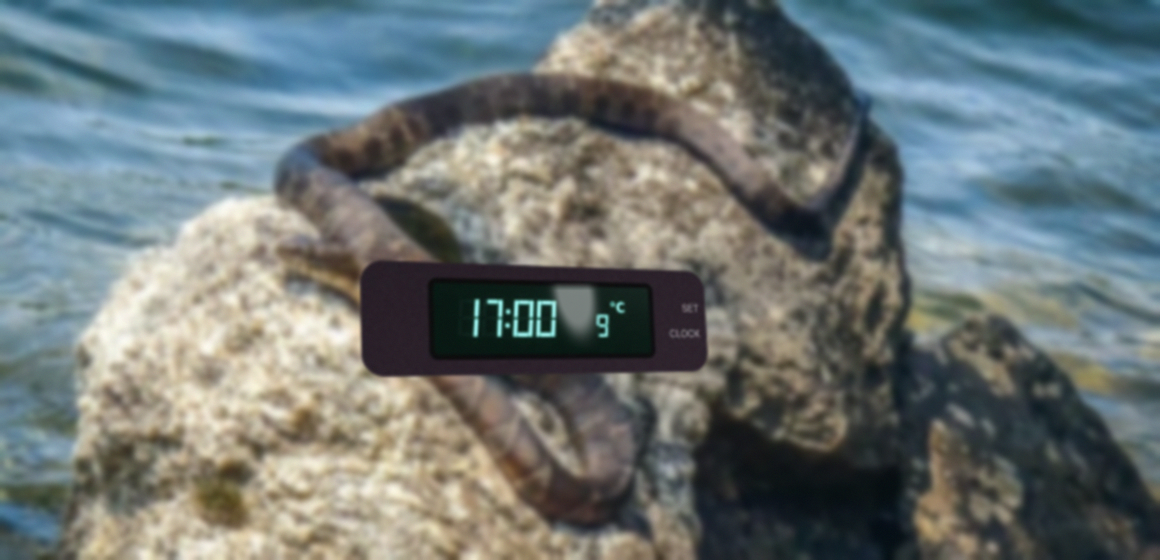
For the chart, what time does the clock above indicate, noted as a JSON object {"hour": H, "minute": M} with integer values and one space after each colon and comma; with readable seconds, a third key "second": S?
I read {"hour": 17, "minute": 0}
